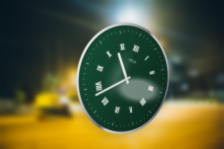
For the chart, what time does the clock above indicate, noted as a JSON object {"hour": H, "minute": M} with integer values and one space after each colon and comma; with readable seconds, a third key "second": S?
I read {"hour": 10, "minute": 38}
